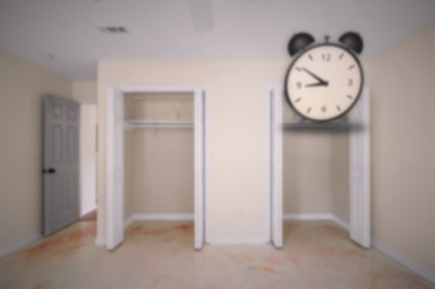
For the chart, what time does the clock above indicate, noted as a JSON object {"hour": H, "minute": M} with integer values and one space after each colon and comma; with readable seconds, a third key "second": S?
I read {"hour": 8, "minute": 51}
